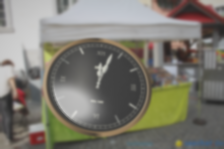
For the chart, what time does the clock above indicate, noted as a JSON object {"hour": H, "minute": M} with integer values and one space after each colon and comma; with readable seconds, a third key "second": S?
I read {"hour": 12, "minute": 3}
